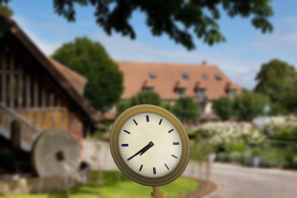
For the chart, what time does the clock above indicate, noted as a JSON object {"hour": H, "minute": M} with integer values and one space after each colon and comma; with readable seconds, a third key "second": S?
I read {"hour": 7, "minute": 40}
